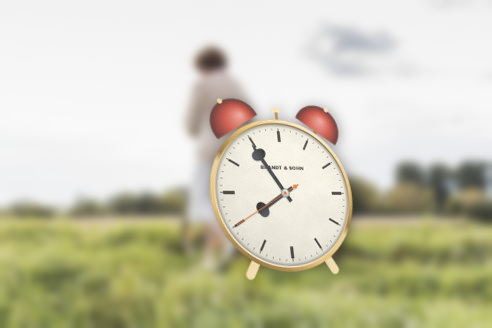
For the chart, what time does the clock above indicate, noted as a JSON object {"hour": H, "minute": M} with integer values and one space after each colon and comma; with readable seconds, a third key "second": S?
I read {"hour": 7, "minute": 54, "second": 40}
